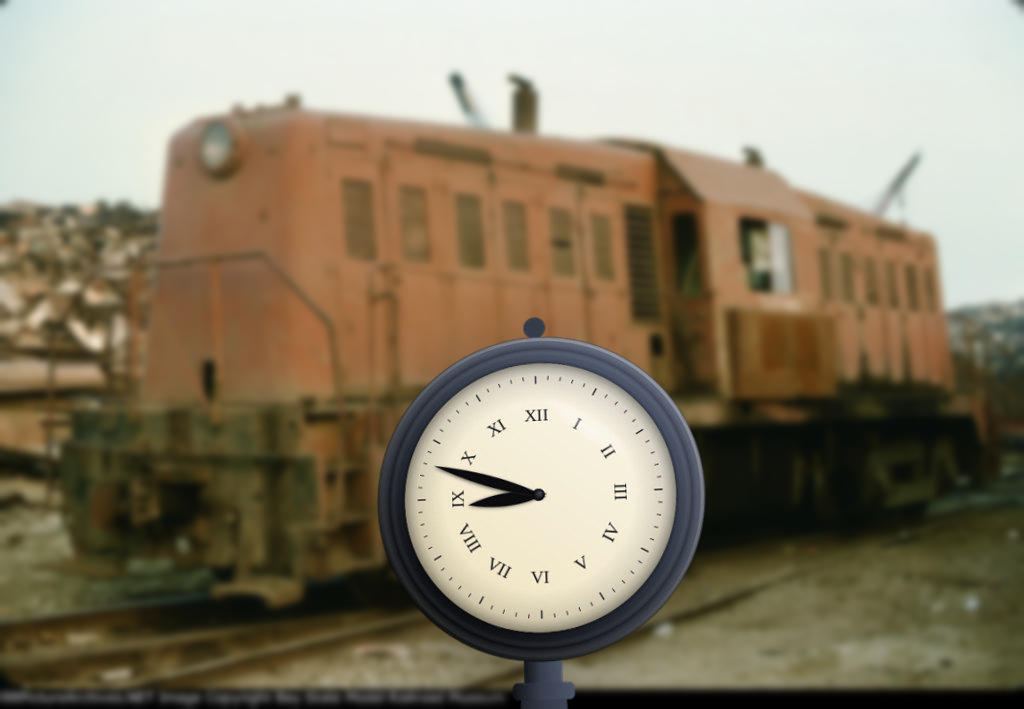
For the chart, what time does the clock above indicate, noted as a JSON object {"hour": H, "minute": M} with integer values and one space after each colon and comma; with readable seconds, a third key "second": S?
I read {"hour": 8, "minute": 48}
